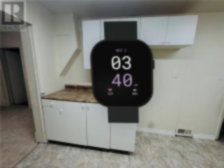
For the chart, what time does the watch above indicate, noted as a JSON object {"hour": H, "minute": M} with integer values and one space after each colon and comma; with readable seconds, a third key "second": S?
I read {"hour": 3, "minute": 40}
